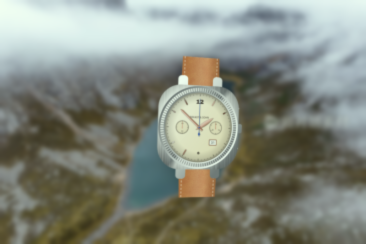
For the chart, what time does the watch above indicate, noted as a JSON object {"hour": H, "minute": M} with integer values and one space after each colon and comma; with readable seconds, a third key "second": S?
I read {"hour": 1, "minute": 52}
